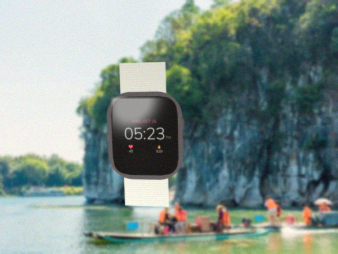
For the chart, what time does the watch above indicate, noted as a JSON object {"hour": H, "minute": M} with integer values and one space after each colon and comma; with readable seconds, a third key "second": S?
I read {"hour": 5, "minute": 23}
